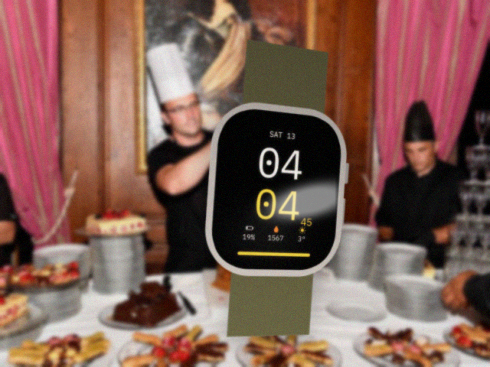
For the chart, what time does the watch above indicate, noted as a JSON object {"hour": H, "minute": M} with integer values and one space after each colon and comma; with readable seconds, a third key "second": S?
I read {"hour": 4, "minute": 4, "second": 45}
